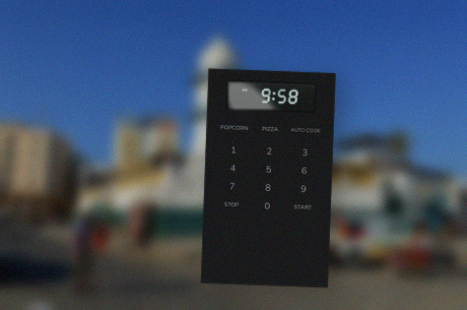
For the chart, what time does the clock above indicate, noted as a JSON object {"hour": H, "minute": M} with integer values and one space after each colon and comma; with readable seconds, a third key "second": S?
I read {"hour": 9, "minute": 58}
